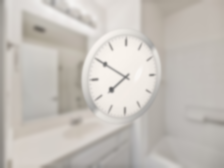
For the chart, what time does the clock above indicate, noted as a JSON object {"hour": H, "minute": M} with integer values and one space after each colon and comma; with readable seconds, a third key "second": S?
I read {"hour": 7, "minute": 50}
